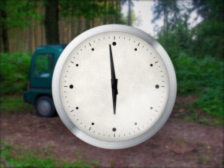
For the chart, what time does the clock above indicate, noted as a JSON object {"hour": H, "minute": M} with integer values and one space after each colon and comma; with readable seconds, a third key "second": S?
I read {"hour": 5, "minute": 59}
